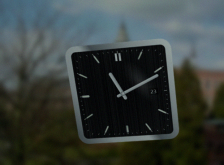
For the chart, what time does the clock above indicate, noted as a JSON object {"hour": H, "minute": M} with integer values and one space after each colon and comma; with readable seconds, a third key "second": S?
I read {"hour": 11, "minute": 11}
